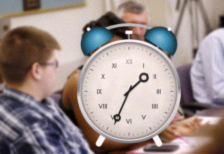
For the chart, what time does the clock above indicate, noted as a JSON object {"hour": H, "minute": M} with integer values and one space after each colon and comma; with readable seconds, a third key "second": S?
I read {"hour": 1, "minute": 34}
